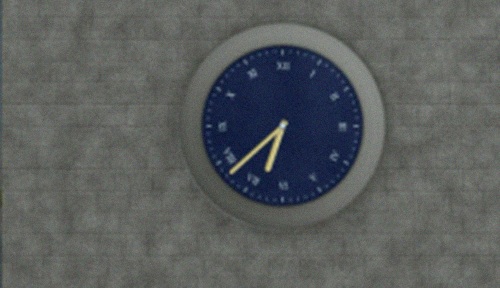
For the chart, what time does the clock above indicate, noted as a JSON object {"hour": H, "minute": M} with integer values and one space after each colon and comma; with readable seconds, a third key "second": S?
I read {"hour": 6, "minute": 38}
